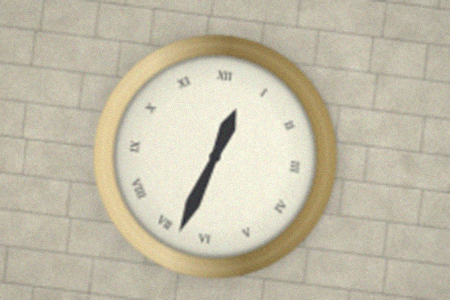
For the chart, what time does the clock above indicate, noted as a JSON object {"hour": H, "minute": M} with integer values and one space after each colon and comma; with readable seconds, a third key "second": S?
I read {"hour": 12, "minute": 33}
